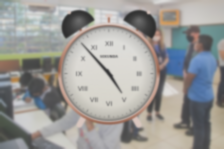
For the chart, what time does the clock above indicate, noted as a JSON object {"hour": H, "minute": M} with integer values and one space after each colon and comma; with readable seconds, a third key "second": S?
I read {"hour": 4, "minute": 53}
